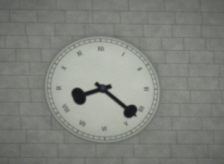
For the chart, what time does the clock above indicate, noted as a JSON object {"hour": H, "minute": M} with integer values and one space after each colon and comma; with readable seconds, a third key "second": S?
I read {"hour": 8, "minute": 22}
